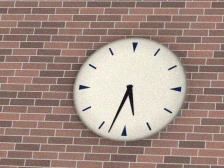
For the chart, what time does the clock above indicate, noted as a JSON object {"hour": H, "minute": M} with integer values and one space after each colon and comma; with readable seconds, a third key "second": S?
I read {"hour": 5, "minute": 33}
